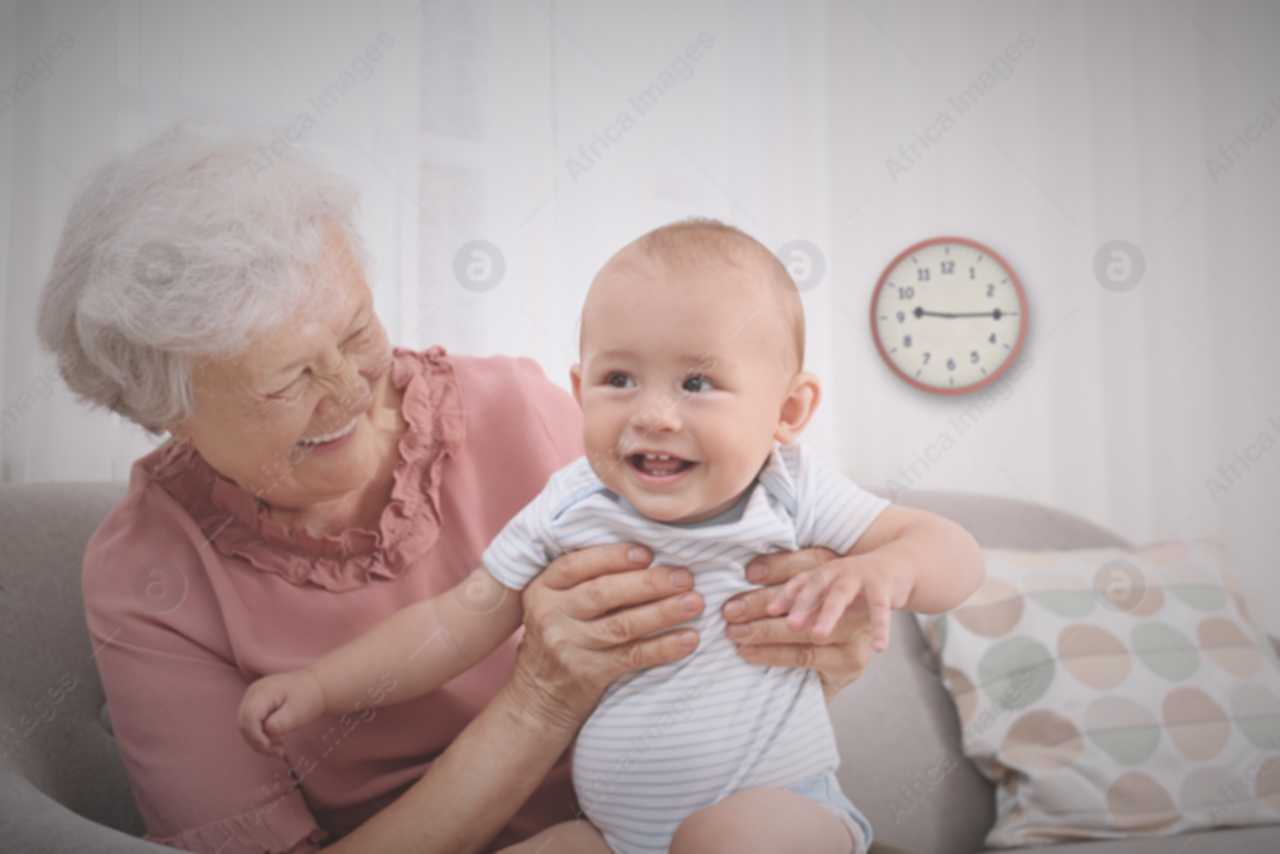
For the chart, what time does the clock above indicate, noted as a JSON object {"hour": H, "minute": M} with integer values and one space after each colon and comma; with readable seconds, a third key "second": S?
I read {"hour": 9, "minute": 15}
